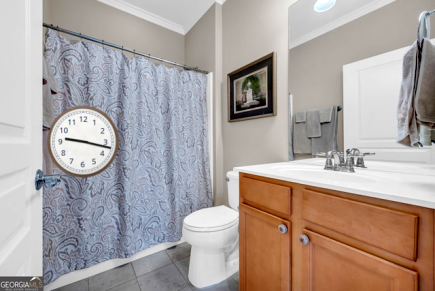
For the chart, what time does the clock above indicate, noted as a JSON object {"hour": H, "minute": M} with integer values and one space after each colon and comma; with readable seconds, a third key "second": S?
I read {"hour": 9, "minute": 17}
